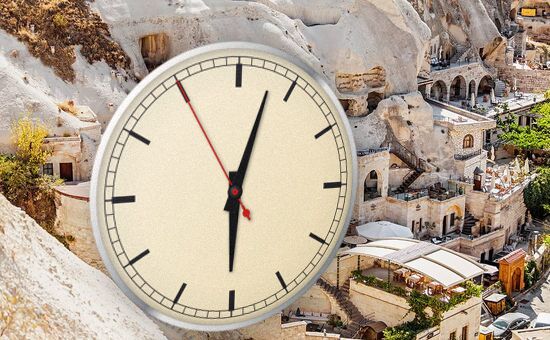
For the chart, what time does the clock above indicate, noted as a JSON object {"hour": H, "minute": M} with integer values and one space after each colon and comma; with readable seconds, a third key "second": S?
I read {"hour": 6, "minute": 2, "second": 55}
